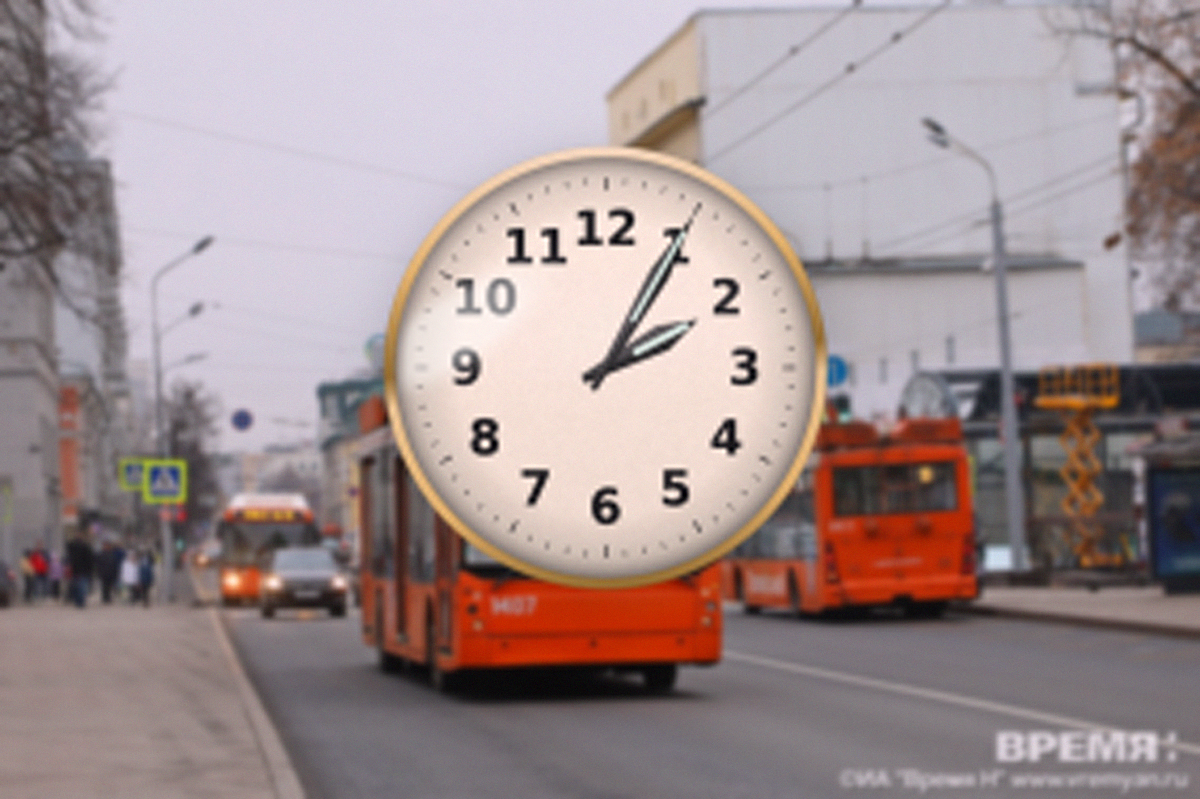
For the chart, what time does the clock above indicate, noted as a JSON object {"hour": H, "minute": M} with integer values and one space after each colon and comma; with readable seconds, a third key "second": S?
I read {"hour": 2, "minute": 5}
